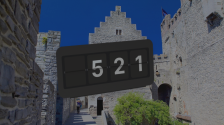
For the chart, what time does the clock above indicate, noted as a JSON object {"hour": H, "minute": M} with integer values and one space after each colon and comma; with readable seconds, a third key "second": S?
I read {"hour": 5, "minute": 21}
